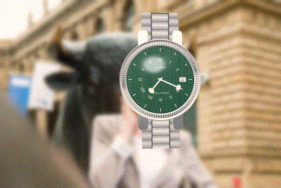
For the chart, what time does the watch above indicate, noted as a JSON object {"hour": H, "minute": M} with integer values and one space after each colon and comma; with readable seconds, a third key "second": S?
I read {"hour": 7, "minute": 19}
